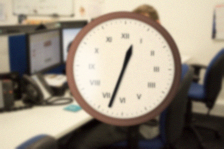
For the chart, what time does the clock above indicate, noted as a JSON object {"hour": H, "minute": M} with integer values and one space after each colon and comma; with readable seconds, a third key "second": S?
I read {"hour": 12, "minute": 33}
